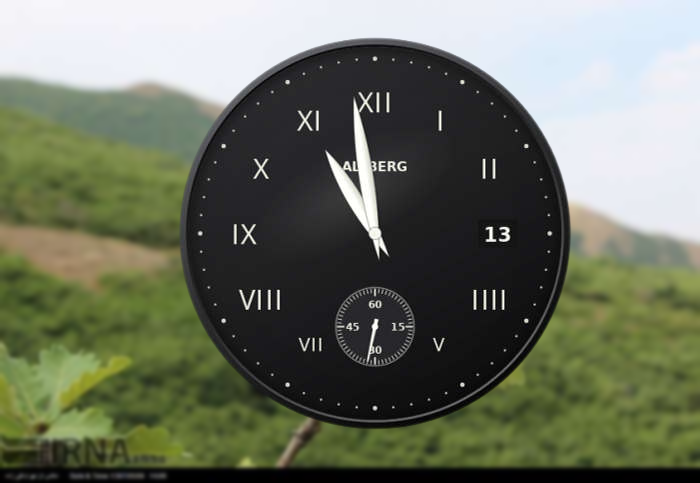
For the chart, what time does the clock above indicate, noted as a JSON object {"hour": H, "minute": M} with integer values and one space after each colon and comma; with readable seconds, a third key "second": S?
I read {"hour": 10, "minute": 58, "second": 32}
